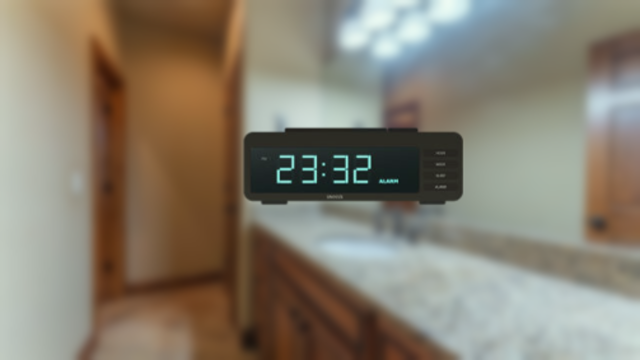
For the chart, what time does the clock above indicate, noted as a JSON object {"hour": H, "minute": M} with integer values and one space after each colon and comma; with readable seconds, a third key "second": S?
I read {"hour": 23, "minute": 32}
